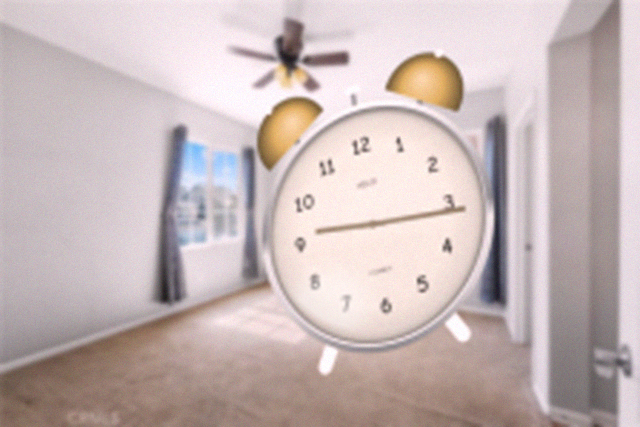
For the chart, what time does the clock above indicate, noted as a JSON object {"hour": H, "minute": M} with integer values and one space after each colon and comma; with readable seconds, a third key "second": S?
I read {"hour": 9, "minute": 16}
